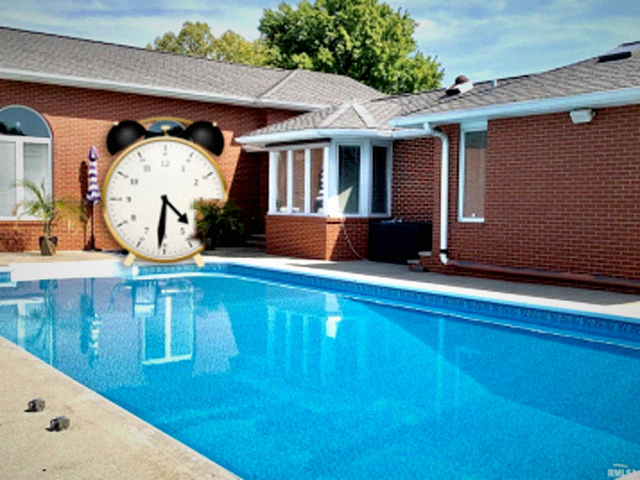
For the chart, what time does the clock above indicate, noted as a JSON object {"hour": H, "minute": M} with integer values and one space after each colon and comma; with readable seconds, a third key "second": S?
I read {"hour": 4, "minute": 31}
